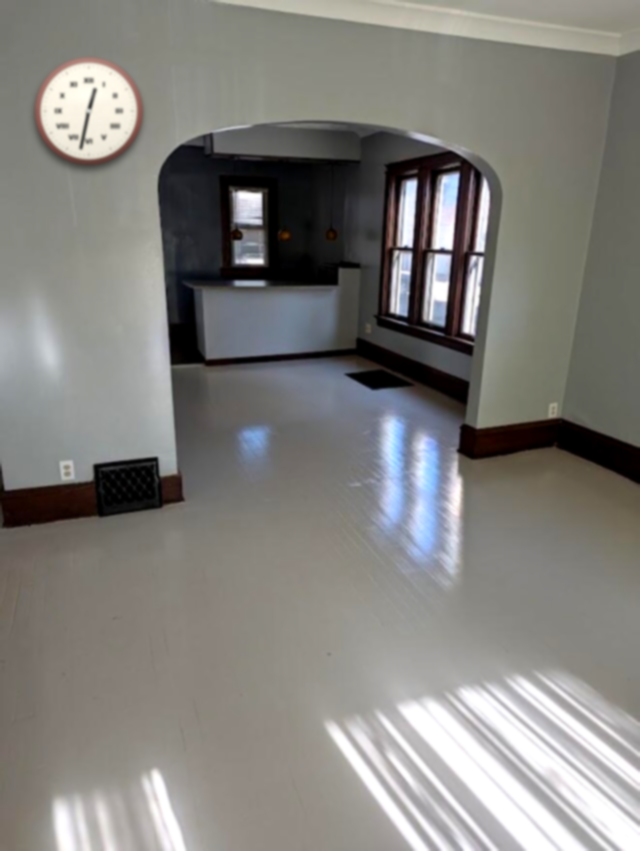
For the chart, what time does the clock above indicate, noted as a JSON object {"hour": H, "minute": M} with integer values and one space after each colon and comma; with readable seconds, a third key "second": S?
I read {"hour": 12, "minute": 32}
